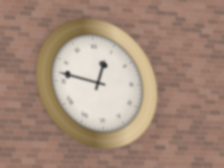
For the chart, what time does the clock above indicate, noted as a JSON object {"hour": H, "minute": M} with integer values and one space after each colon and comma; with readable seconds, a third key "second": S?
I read {"hour": 12, "minute": 47}
